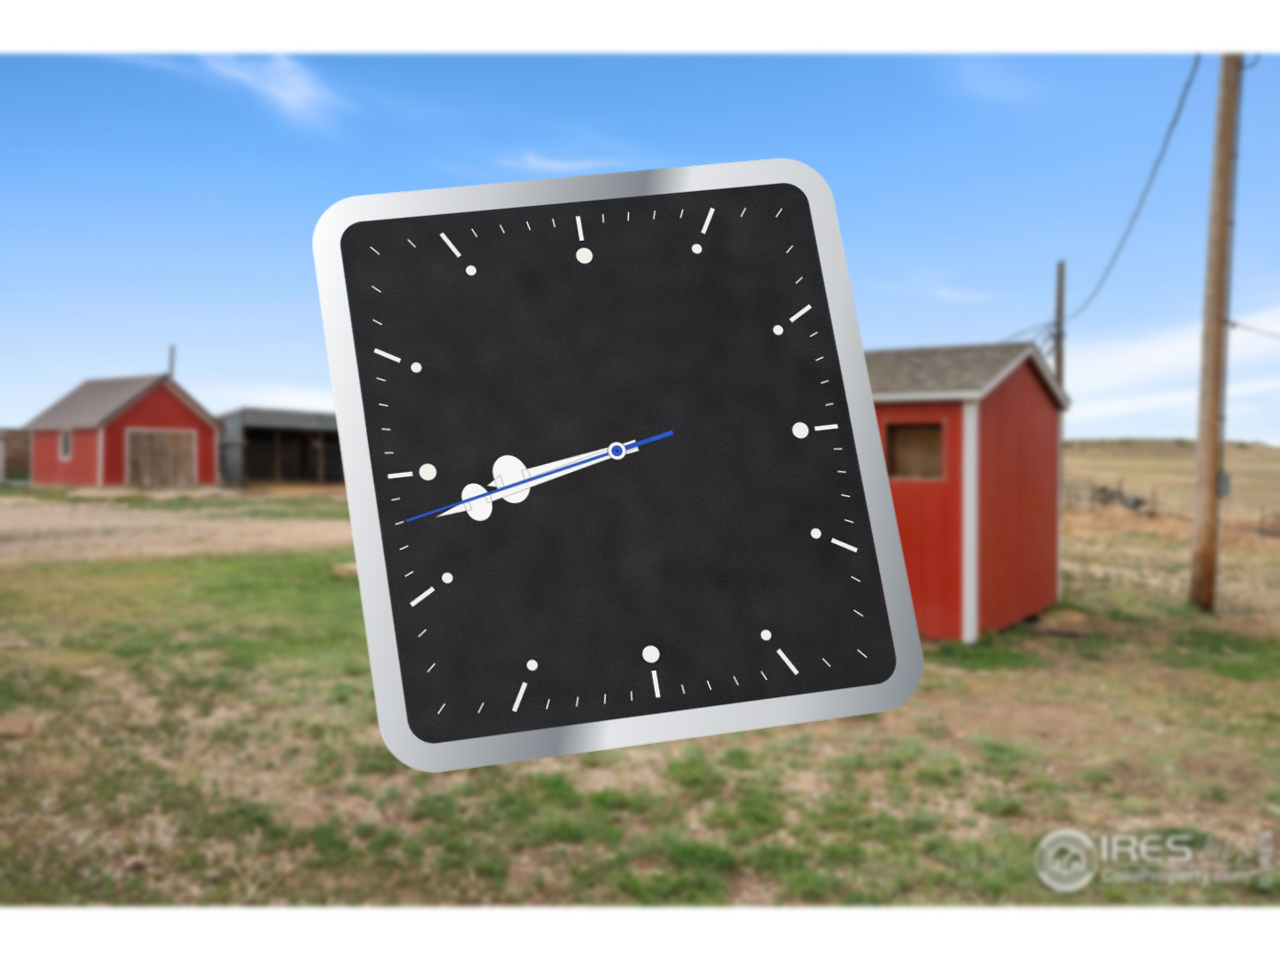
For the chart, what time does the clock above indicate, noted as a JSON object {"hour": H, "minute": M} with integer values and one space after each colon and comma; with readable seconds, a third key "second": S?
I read {"hour": 8, "minute": 42, "second": 43}
